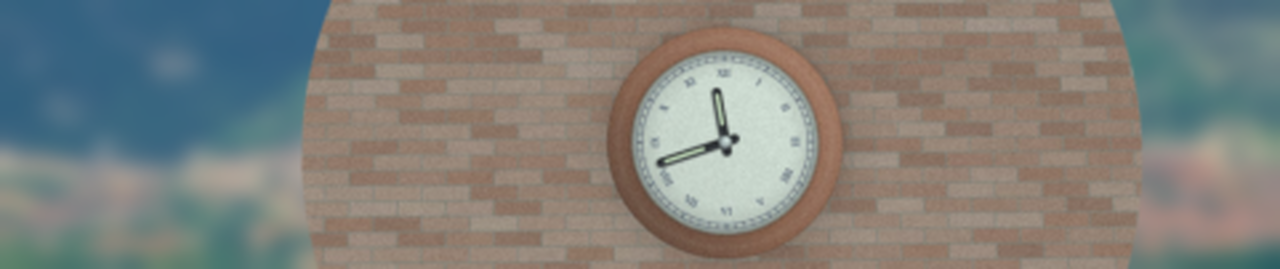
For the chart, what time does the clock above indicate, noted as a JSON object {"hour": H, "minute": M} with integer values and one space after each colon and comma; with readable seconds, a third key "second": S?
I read {"hour": 11, "minute": 42}
